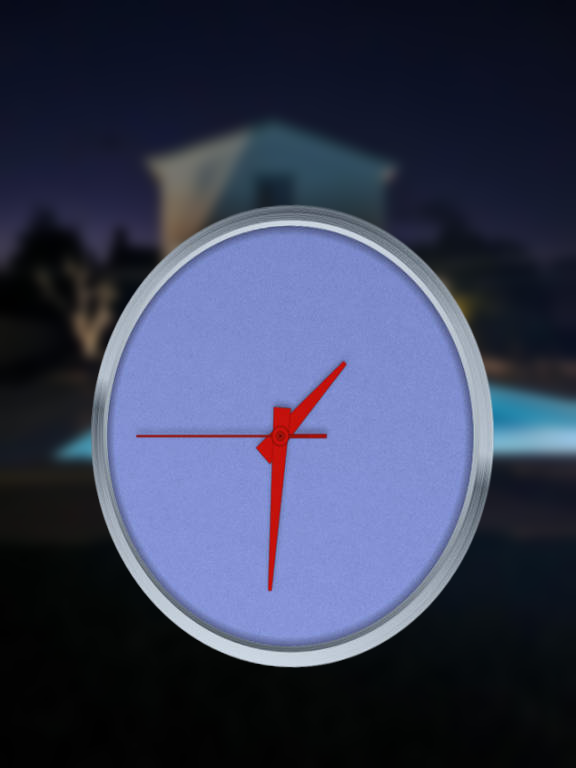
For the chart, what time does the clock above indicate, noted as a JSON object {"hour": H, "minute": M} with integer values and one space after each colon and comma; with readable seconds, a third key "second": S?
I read {"hour": 1, "minute": 30, "second": 45}
